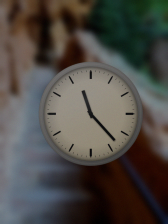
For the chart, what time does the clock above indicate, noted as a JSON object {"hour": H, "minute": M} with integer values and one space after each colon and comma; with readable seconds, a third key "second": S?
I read {"hour": 11, "minute": 23}
